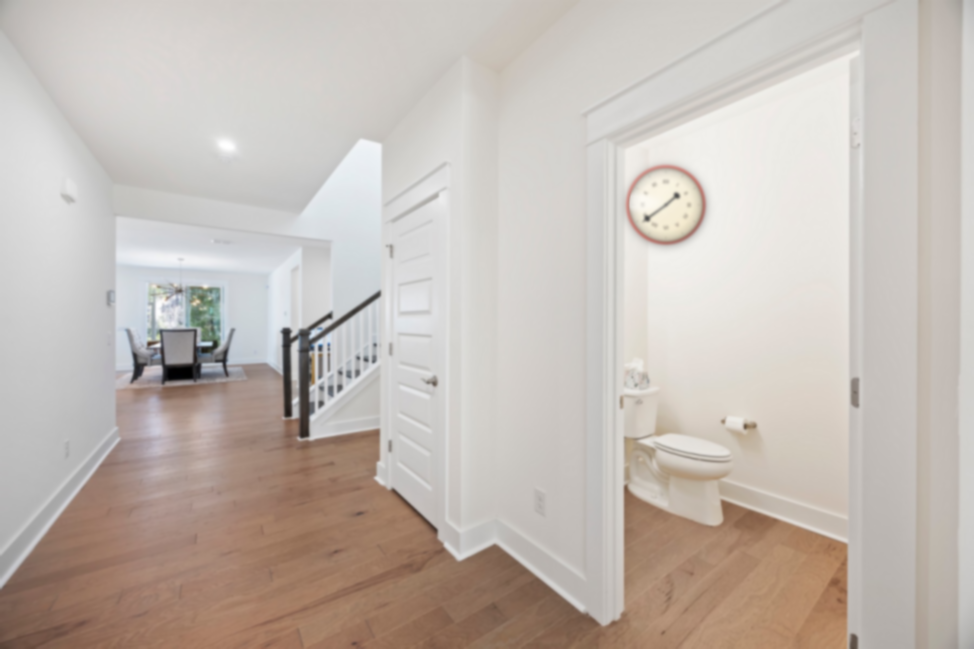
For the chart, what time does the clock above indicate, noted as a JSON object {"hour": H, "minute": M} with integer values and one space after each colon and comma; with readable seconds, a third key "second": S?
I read {"hour": 1, "minute": 39}
